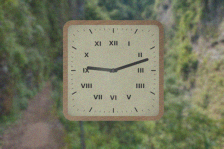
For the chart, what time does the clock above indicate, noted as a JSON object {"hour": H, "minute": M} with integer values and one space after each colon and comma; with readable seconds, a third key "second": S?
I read {"hour": 9, "minute": 12}
